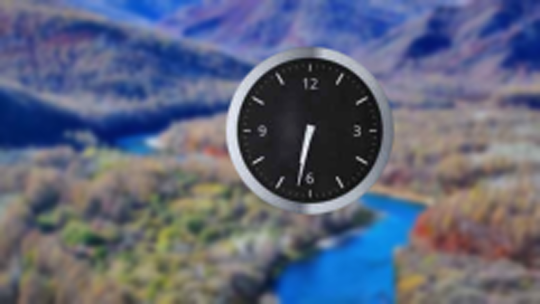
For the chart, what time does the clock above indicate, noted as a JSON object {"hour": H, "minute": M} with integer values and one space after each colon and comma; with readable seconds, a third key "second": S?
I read {"hour": 6, "minute": 32}
